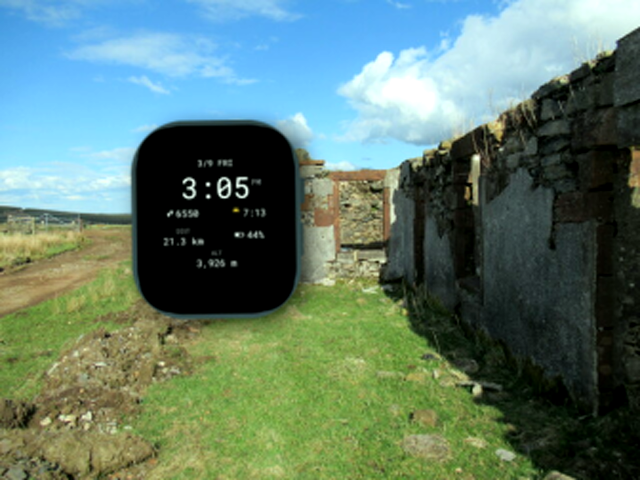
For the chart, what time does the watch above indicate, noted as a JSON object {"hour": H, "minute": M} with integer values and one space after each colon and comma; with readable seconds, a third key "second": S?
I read {"hour": 3, "minute": 5}
